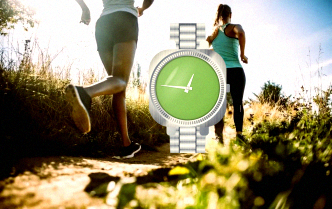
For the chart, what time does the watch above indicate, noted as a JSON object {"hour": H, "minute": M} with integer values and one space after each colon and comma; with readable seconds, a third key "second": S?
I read {"hour": 12, "minute": 46}
